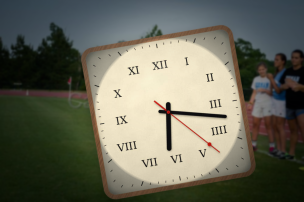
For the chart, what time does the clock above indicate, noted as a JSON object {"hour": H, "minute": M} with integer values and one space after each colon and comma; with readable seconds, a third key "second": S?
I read {"hour": 6, "minute": 17, "second": 23}
